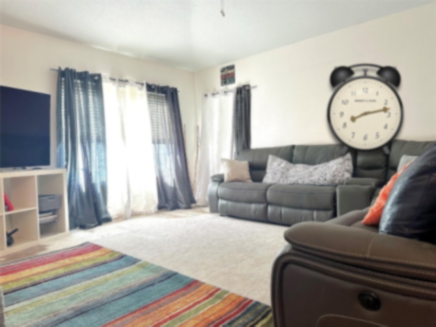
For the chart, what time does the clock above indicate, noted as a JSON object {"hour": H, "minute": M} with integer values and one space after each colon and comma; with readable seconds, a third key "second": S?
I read {"hour": 8, "minute": 13}
